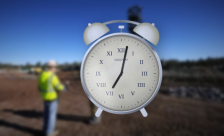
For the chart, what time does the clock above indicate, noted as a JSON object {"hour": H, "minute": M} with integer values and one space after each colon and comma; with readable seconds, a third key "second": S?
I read {"hour": 7, "minute": 2}
